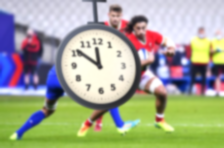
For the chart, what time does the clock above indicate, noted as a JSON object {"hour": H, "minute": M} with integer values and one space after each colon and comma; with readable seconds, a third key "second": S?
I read {"hour": 11, "minute": 51}
